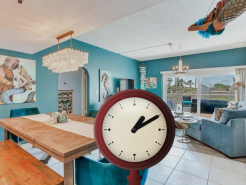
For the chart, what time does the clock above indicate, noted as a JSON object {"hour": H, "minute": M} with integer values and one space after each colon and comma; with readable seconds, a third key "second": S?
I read {"hour": 1, "minute": 10}
